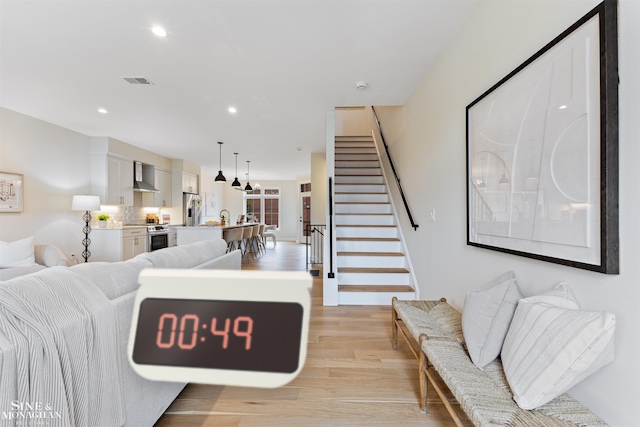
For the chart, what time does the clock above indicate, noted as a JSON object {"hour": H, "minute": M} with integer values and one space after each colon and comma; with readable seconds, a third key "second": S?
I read {"hour": 0, "minute": 49}
